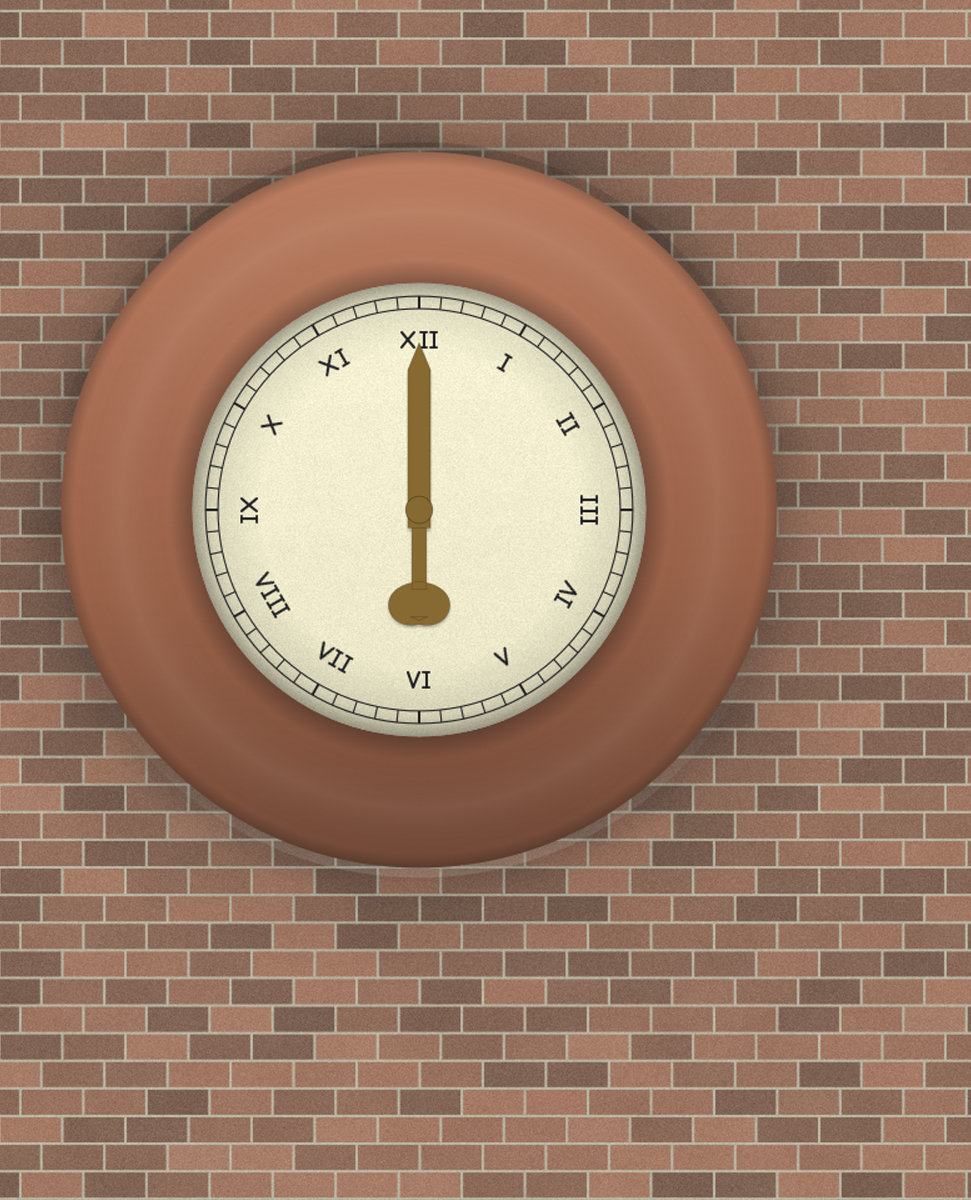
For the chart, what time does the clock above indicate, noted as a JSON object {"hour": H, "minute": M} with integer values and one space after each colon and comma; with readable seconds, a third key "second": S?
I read {"hour": 6, "minute": 0}
